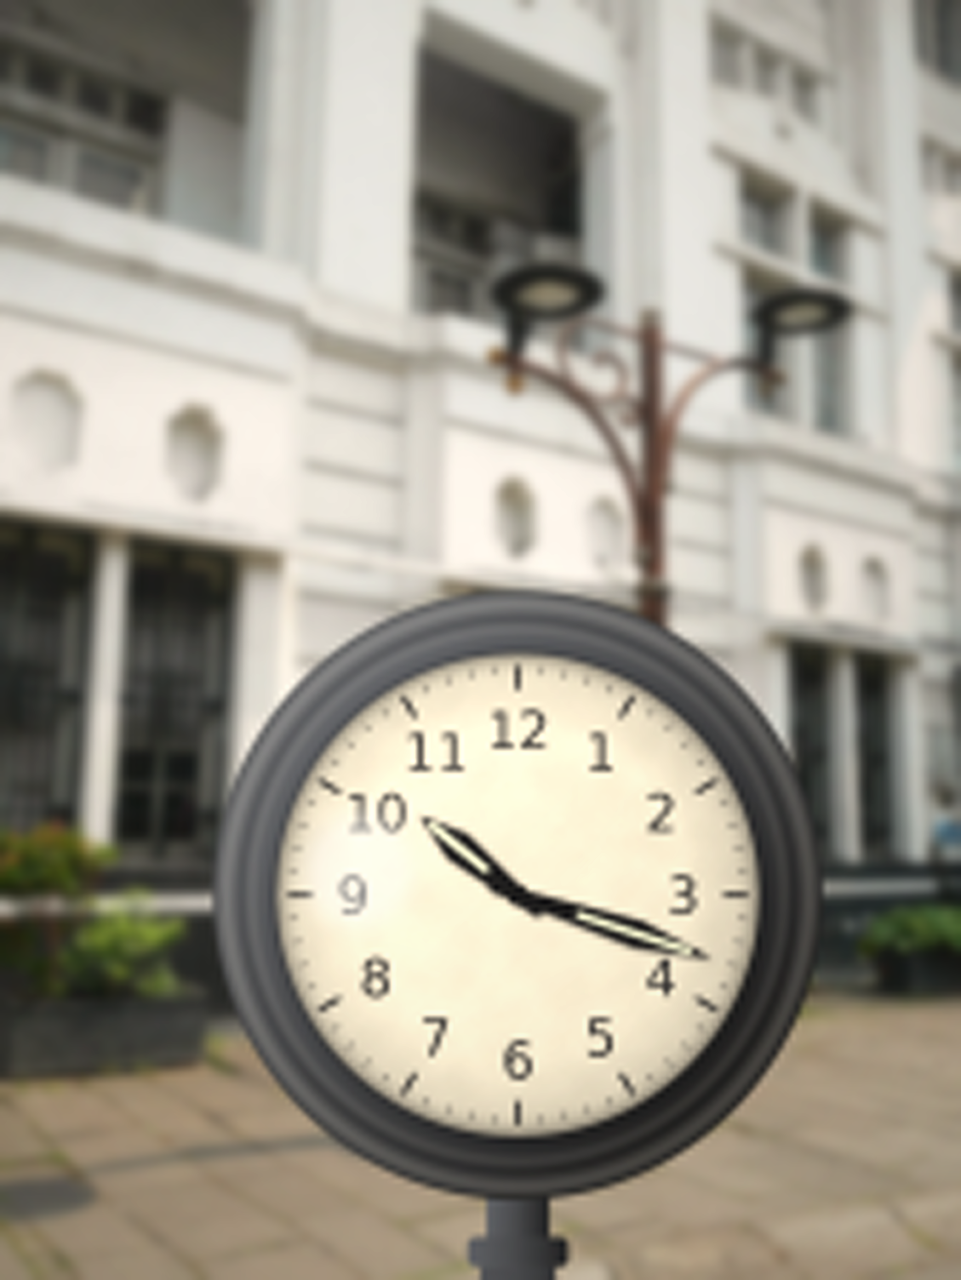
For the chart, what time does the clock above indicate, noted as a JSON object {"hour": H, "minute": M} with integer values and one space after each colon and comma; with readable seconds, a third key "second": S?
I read {"hour": 10, "minute": 18}
